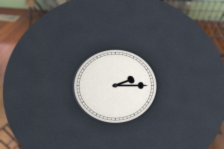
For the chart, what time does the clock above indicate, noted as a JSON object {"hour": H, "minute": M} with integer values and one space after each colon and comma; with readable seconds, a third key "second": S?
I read {"hour": 2, "minute": 15}
